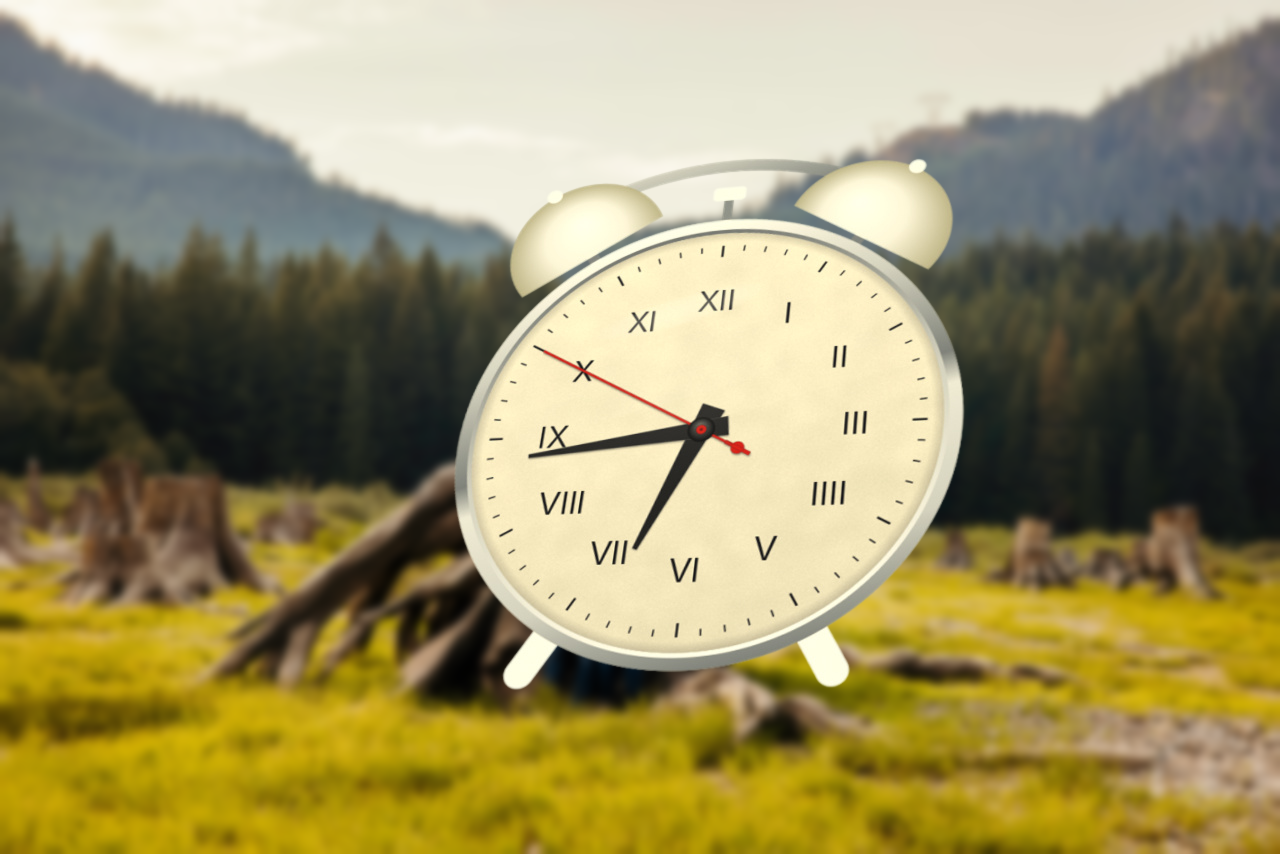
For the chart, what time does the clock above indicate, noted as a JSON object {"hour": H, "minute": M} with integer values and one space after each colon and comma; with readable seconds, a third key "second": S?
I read {"hour": 6, "minute": 43, "second": 50}
